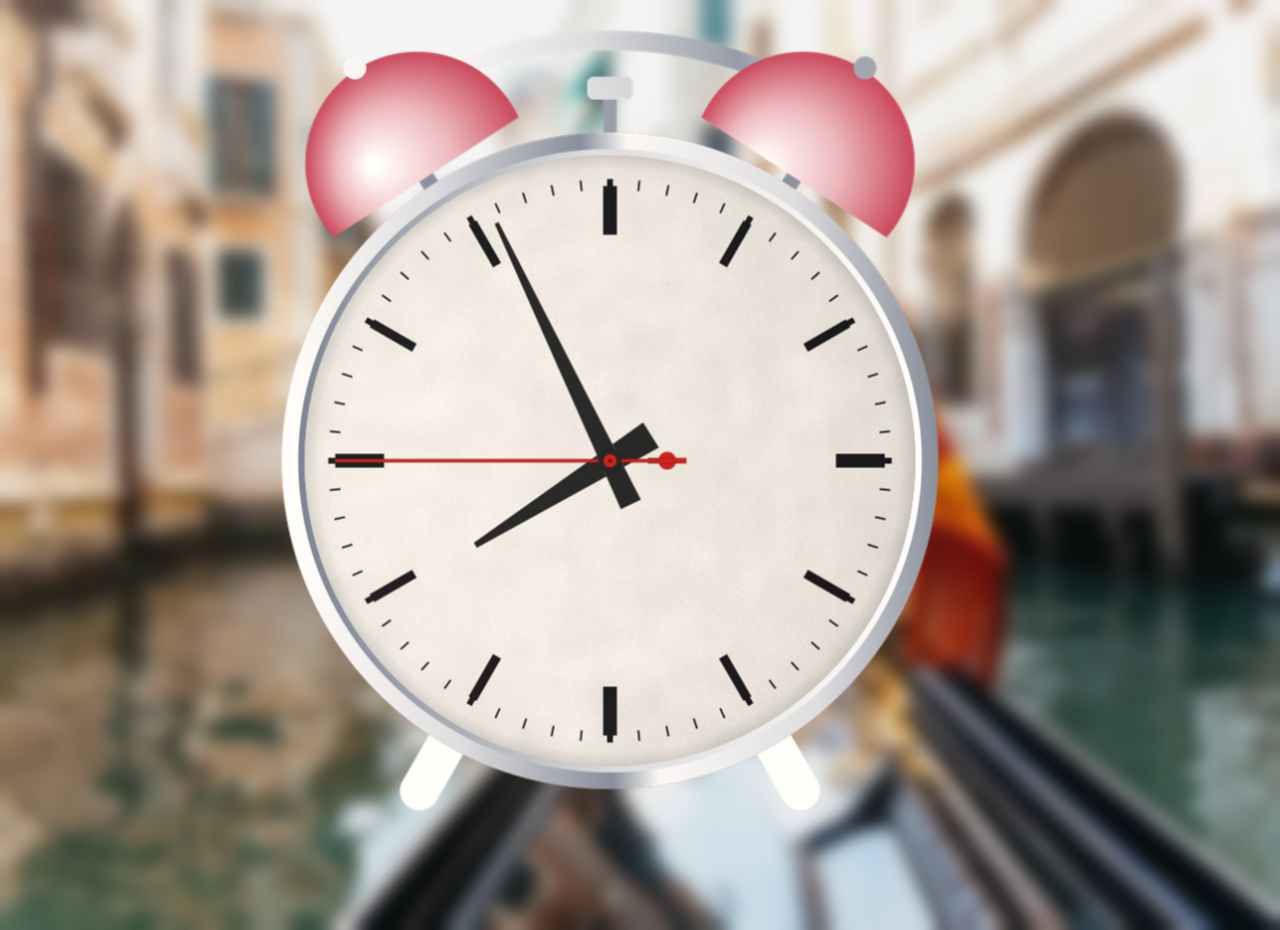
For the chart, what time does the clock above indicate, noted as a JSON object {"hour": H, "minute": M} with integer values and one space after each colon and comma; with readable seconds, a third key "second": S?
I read {"hour": 7, "minute": 55, "second": 45}
